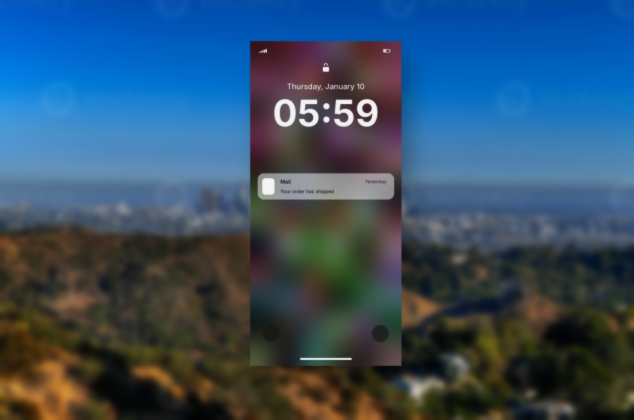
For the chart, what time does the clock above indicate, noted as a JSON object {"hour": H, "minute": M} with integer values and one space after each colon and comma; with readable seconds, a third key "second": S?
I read {"hour": 5, "minute": 59}
